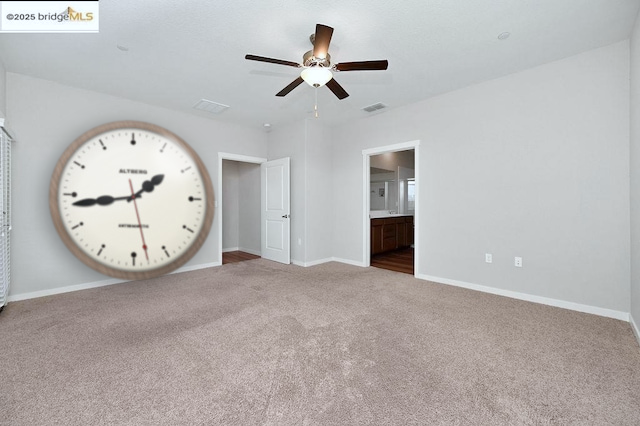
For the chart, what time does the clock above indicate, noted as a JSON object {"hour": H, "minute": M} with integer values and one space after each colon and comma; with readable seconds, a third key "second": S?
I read {"hour": 1, "minute": 43, "second": 28}
